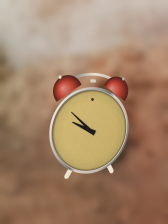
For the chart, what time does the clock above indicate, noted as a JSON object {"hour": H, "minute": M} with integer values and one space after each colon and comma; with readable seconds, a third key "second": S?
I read {"hour": 9, "minute": 52}
